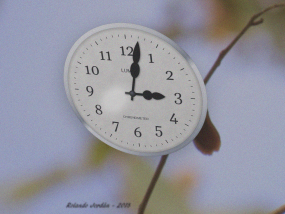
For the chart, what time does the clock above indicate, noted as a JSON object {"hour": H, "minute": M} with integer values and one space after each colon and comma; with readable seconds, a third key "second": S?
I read {"hour": 3, "minute": 2}
